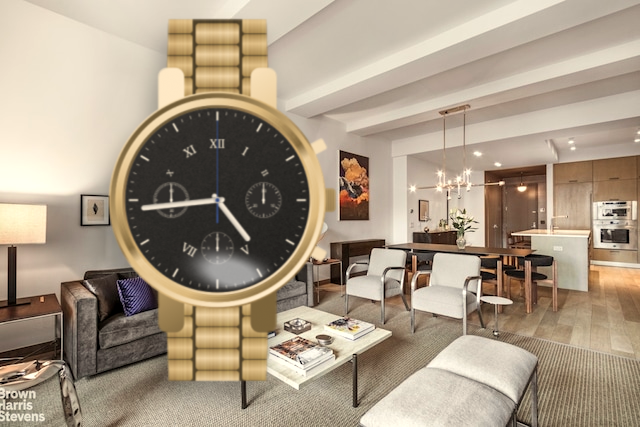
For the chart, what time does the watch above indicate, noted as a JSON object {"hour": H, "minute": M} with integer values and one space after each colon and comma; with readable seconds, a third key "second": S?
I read {"hour": 4, "minute": 44}
